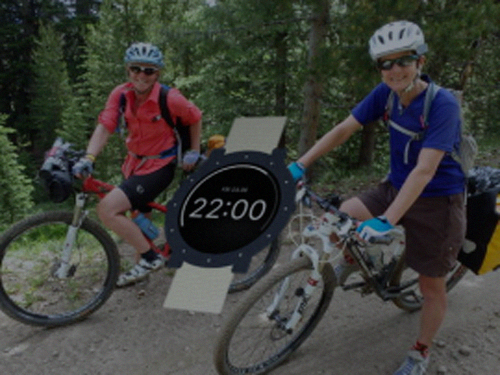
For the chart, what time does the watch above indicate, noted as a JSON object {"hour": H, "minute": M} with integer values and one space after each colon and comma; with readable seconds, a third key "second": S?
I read {"hour": 22, "minute": 0}
